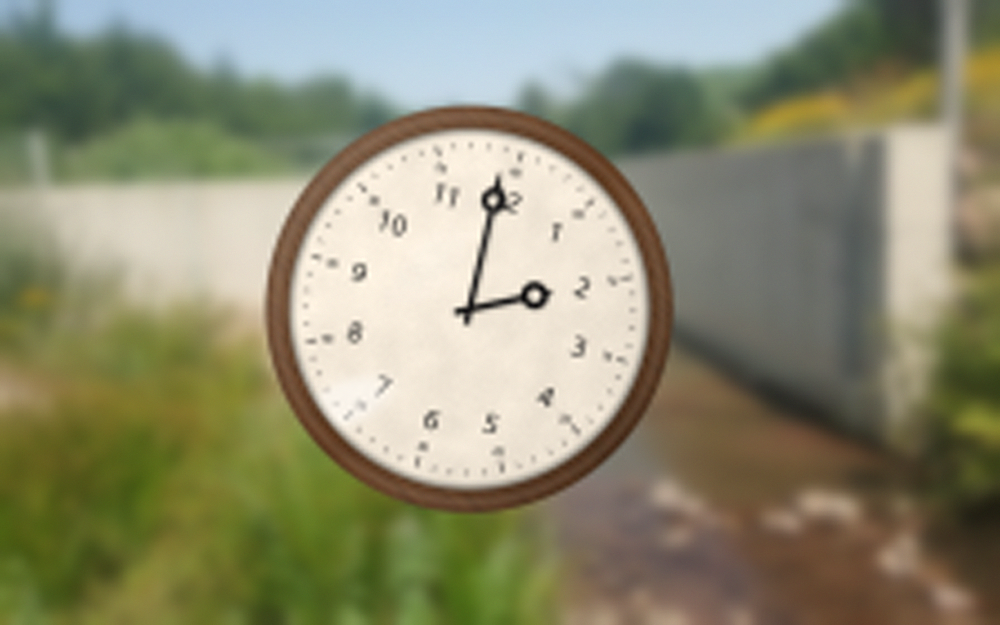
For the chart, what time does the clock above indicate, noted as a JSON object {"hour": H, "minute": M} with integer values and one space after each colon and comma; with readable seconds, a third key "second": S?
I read {"hour": 1, "minute": 59}
